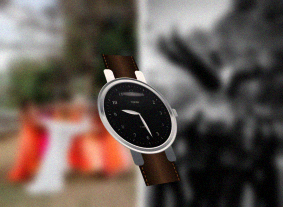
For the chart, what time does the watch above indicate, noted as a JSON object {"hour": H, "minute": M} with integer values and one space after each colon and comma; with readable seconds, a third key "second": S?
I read {"hour": 9, "minute": 28}
